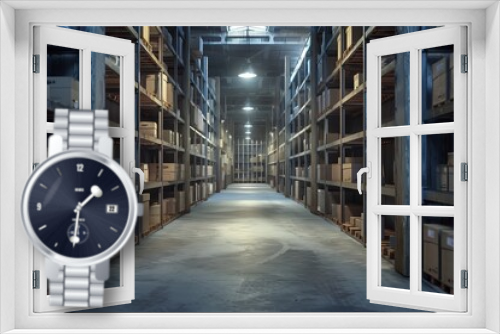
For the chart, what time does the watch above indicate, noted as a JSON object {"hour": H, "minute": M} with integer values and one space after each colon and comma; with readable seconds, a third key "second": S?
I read {"hour": 1, "minute": 31}
